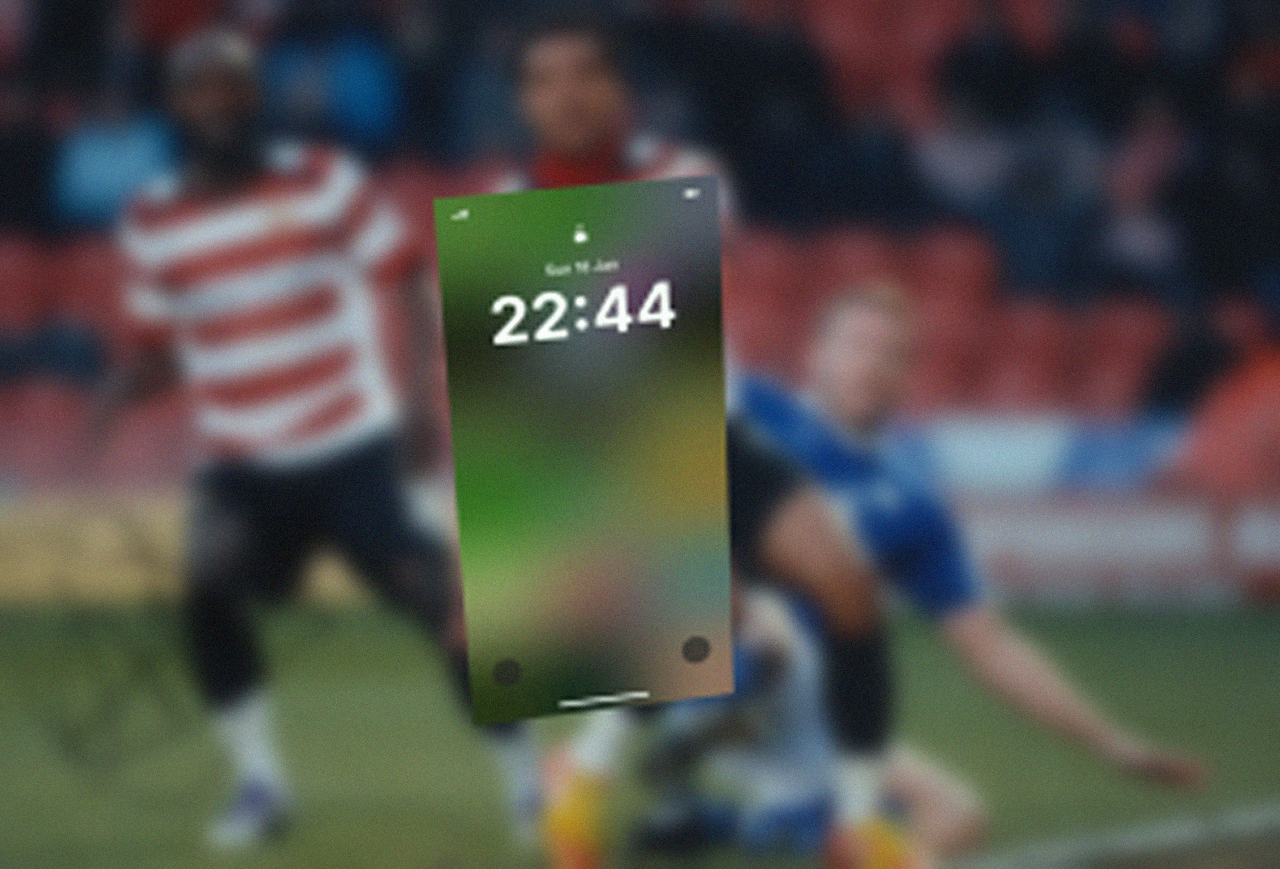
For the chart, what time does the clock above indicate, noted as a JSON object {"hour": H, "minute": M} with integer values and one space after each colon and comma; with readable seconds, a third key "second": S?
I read {"hour": 22, "minute": 44}
